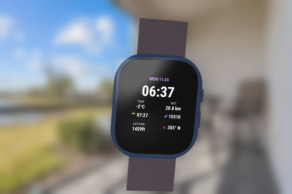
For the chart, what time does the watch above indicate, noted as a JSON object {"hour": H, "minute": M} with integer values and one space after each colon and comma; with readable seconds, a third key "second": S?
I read {"hour": 6, "minute": 37}
